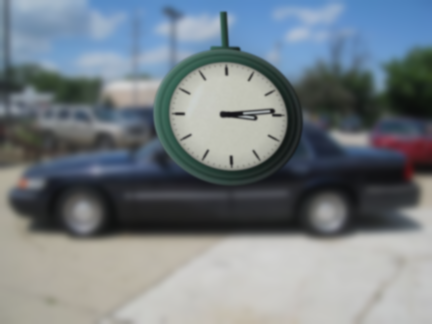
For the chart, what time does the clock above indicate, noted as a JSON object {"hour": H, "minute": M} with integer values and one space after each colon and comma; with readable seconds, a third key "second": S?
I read {"hour": 3, "minute": 14}
